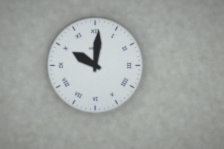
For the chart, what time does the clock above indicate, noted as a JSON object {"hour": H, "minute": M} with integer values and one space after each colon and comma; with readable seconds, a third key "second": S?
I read {"hour": 10, "minute": 1}
